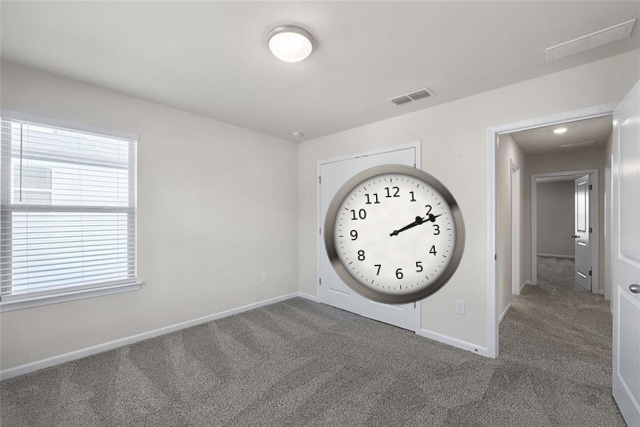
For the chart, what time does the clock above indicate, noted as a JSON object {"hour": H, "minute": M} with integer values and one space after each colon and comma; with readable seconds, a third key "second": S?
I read {"hour": 2, "minute": 12}
